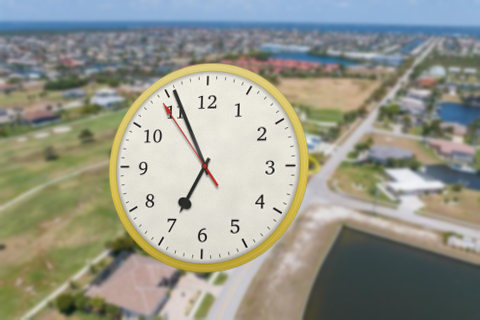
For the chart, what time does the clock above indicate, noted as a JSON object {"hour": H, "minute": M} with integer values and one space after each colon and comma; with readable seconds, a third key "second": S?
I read {"hour": 6, "minute": 55, "second": 54}
